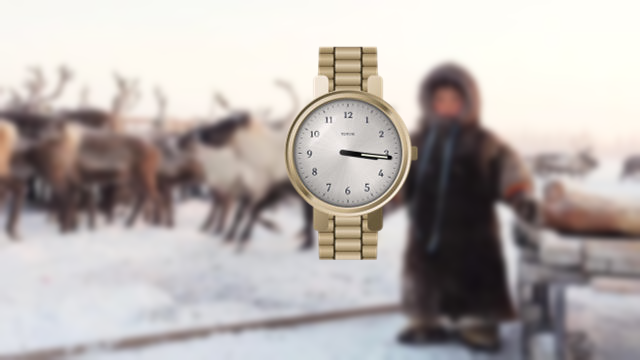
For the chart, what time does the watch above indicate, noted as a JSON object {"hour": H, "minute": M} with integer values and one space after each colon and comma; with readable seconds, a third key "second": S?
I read {"hour": 3, "minute": 16}
